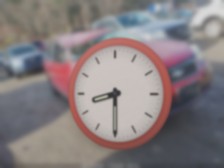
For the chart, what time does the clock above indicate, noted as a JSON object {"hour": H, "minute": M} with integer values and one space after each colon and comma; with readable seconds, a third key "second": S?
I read {"hour": 8, "minute": 30}
